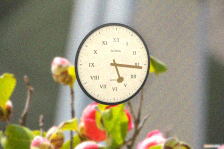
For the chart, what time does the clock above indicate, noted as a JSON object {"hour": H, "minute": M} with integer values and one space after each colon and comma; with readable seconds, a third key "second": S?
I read {"hour": 5, "minute": 16}
